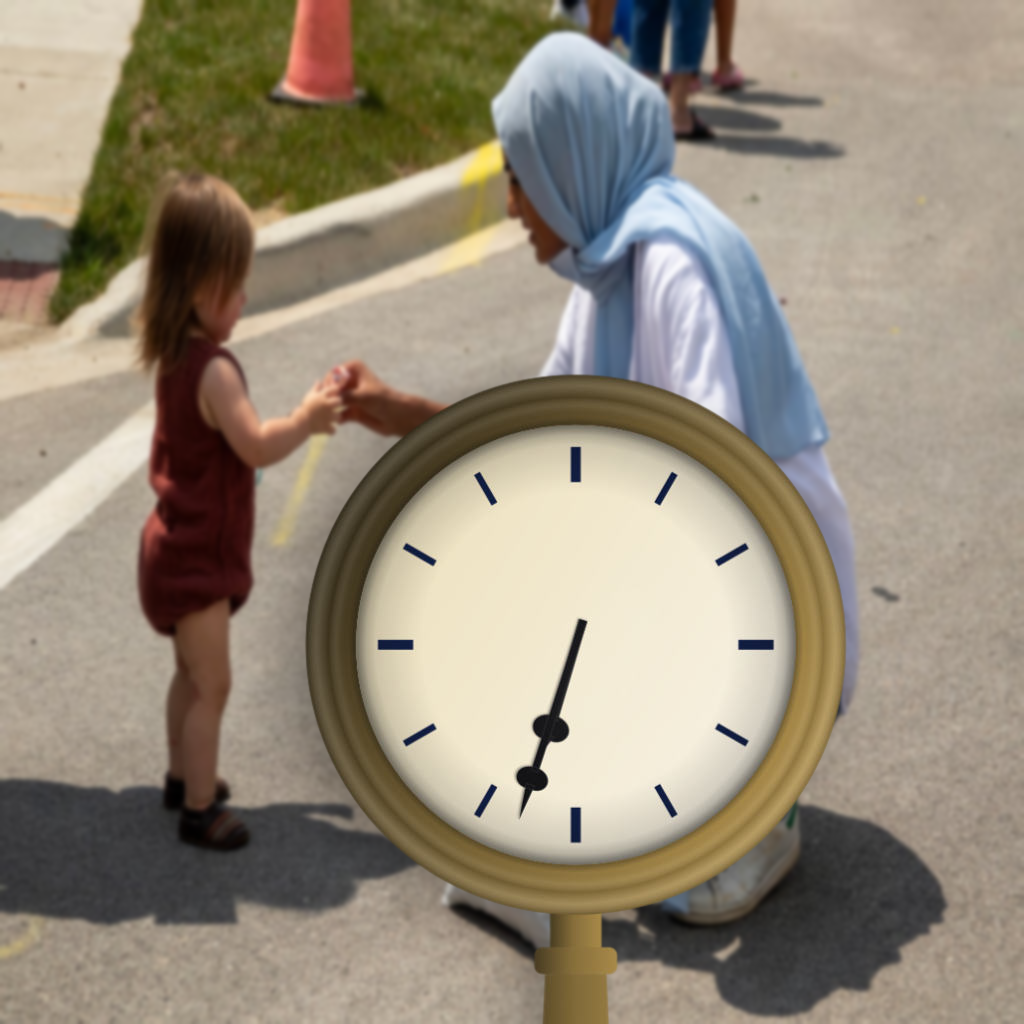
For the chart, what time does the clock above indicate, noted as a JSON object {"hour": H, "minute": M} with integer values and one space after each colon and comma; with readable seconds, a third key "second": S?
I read {"hour": 6, "minute": 33}
